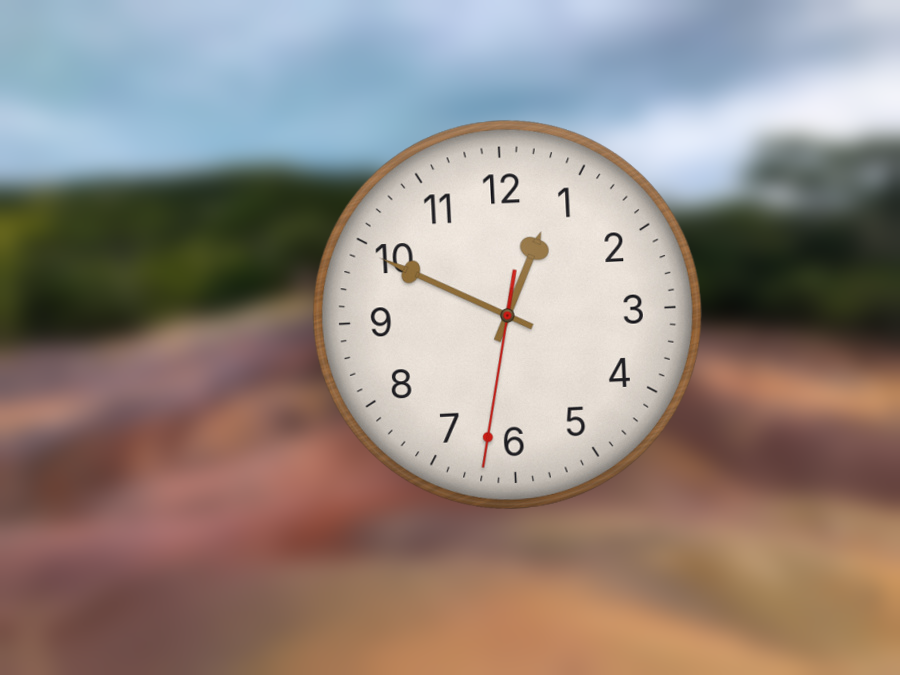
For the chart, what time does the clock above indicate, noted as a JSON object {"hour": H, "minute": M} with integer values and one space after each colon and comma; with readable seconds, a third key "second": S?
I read {"hour": 12, "minute": 49, "second": 32}
